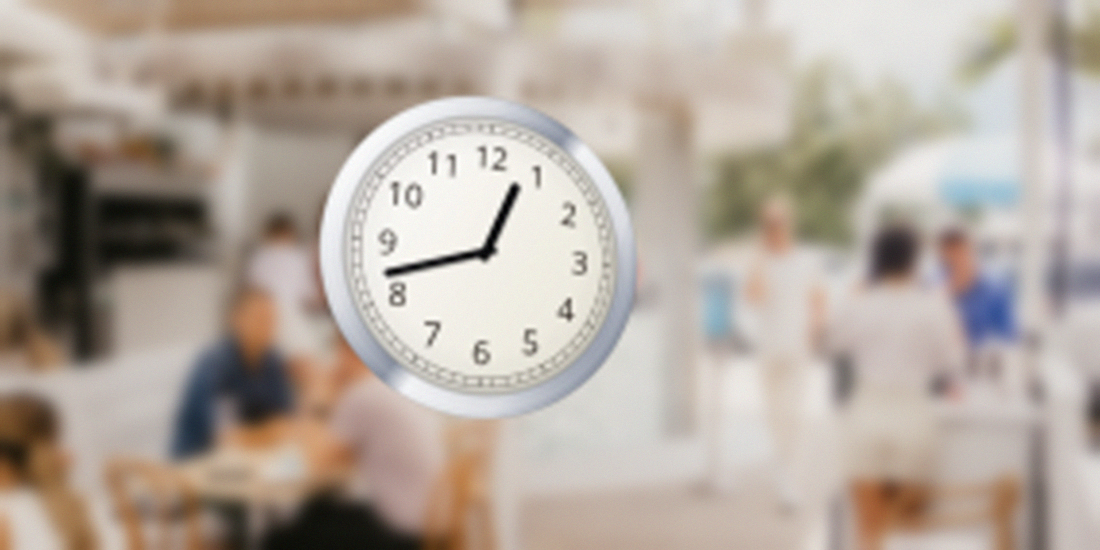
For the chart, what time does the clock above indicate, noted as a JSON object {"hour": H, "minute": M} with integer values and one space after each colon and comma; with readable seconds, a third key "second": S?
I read {"hour": 12, "minute": 42}
